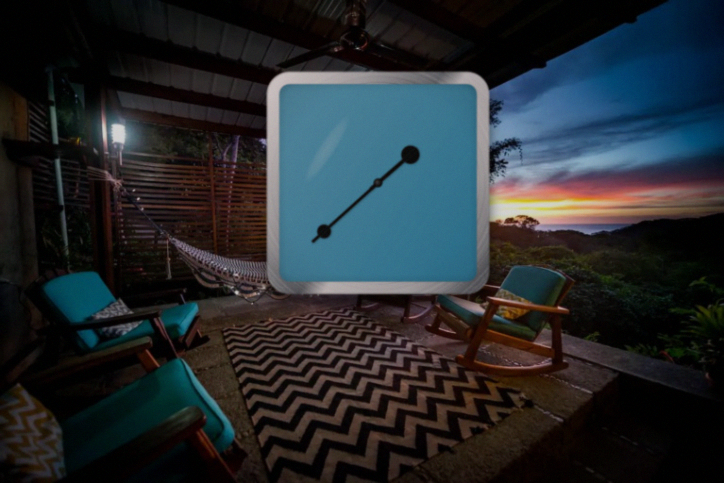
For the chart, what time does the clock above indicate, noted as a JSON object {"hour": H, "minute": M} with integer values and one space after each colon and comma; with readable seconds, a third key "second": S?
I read {"hour": 1, "minute": 38}
